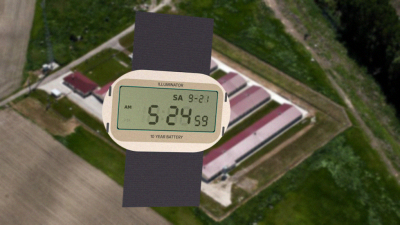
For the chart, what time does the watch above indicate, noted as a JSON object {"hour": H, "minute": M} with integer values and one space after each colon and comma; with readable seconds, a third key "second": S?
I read {"hour": 5, "minute": 24, "second": 59}
